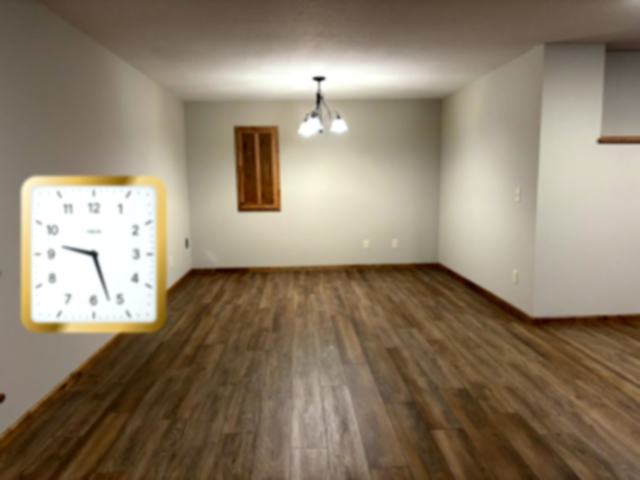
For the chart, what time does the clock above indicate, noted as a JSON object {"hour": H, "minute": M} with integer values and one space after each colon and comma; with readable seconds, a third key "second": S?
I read {"hour": 9, "minute": 27}
